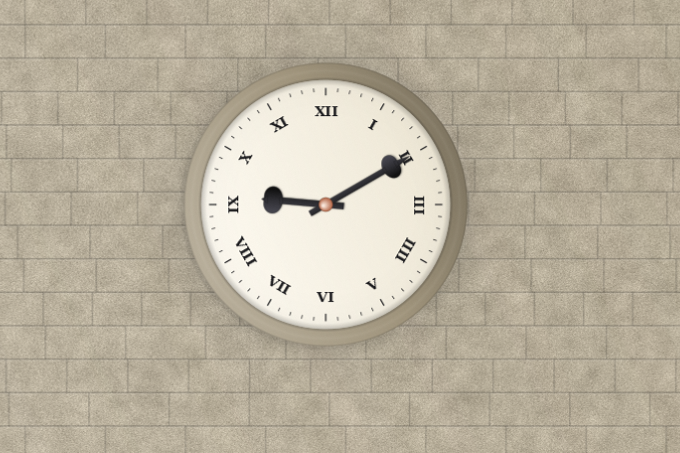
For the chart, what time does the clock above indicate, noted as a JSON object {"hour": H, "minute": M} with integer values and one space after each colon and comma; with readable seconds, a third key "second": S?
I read {"hour": 9, "minute": 10}
